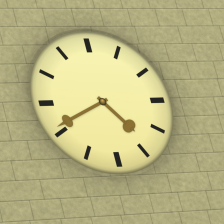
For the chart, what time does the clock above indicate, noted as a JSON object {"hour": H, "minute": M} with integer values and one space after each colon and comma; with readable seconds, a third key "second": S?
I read {"hour": 4, "minute": 41}
